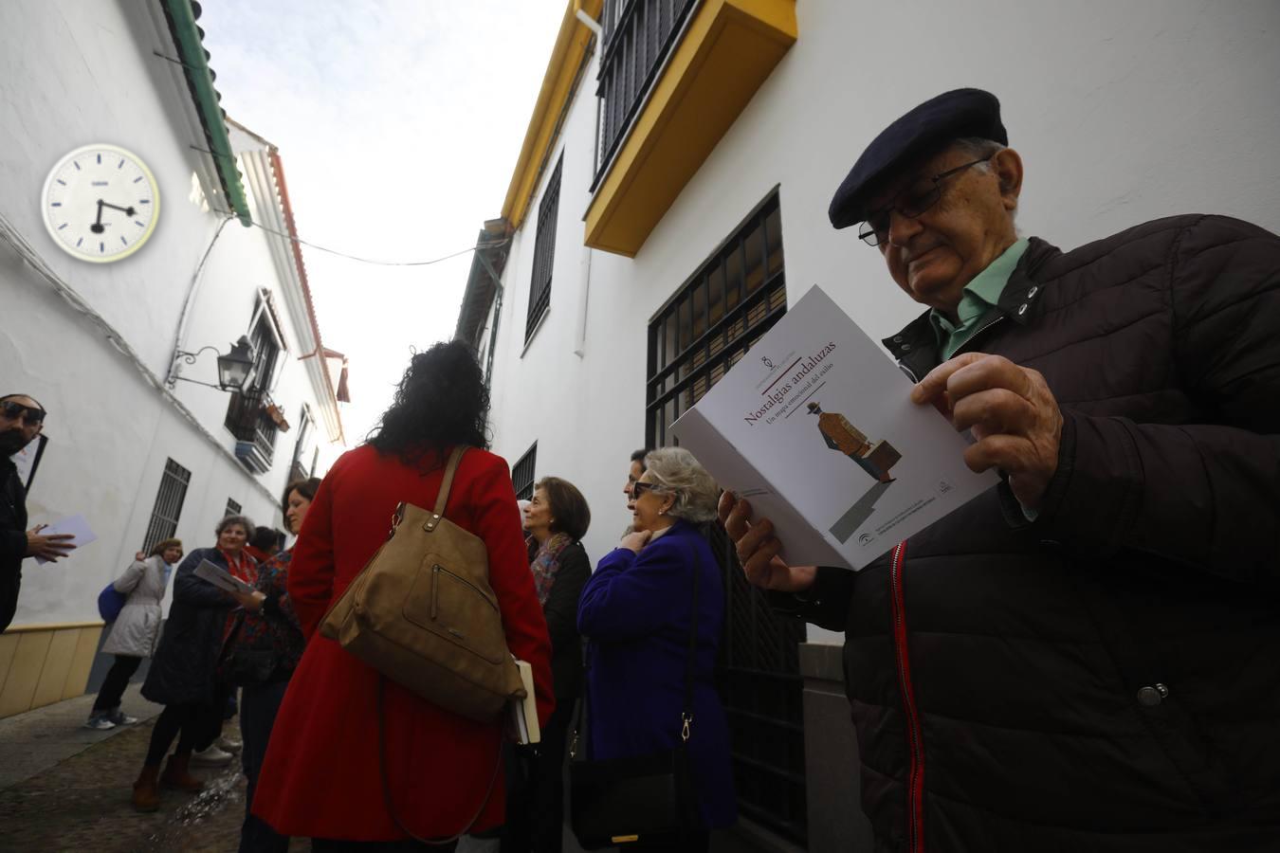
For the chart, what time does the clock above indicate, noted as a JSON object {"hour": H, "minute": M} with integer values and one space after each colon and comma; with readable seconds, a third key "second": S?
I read {"hour": 6, "minute": 18}
